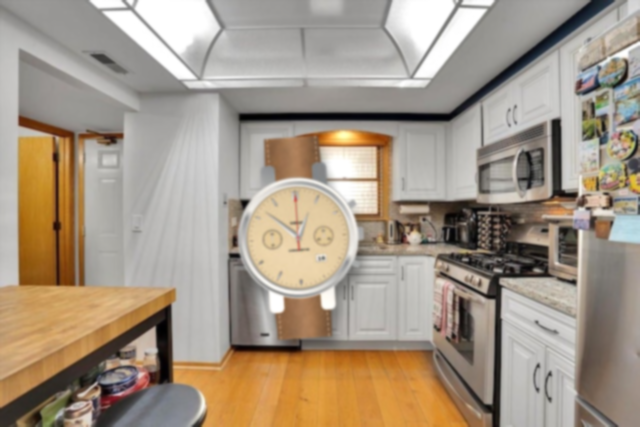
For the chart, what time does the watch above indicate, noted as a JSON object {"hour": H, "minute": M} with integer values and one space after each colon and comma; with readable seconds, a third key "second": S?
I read {"hour": 12, "minute": 52}
